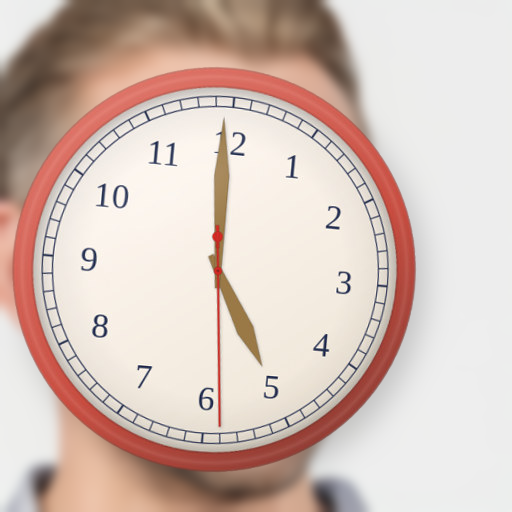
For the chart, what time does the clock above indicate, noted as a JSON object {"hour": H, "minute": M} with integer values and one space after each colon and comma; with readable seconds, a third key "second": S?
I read {"hour": 4, "minute": 59, "second": 29}
